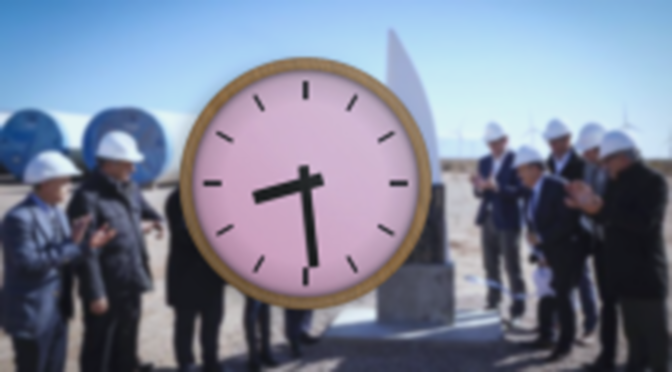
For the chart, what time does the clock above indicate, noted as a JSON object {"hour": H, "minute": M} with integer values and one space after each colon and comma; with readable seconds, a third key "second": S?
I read {"hour": 8, "minute": 29}
